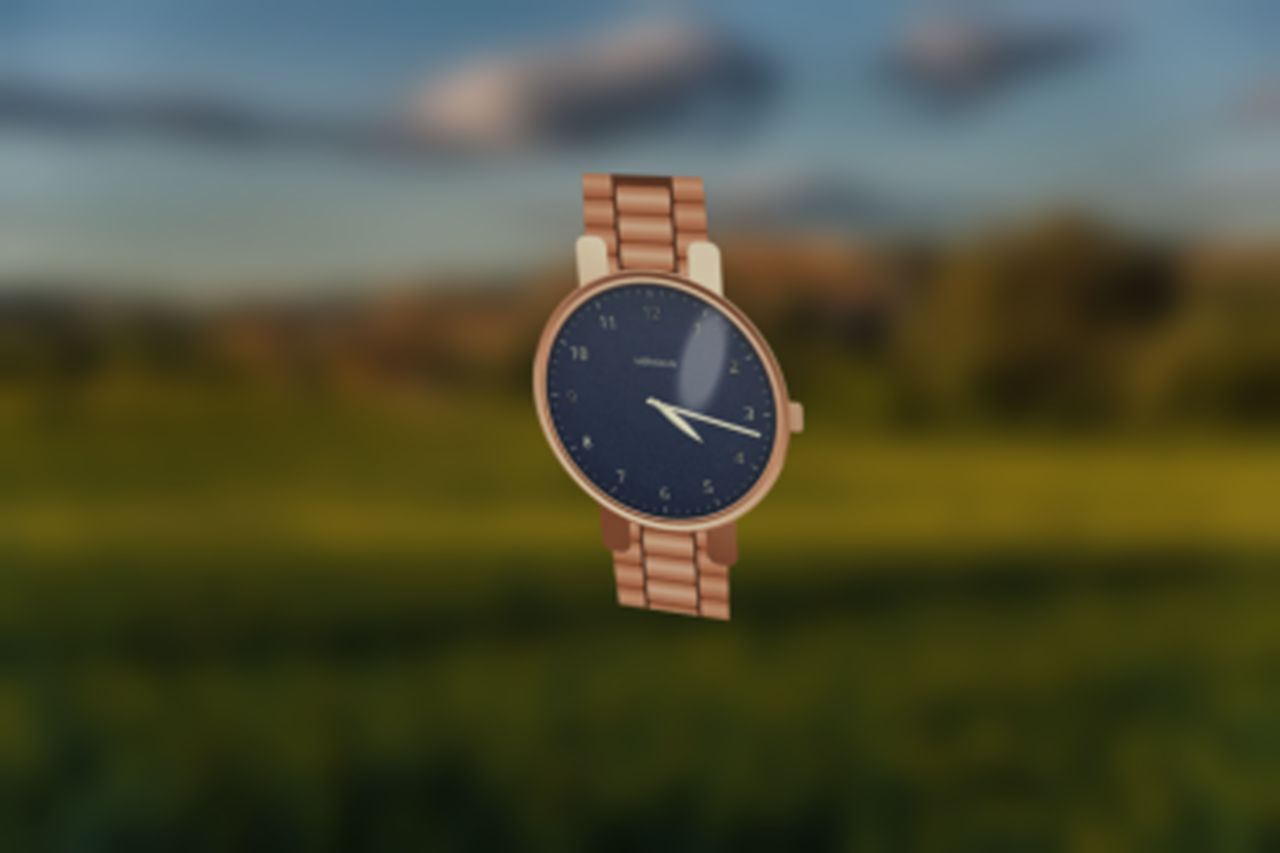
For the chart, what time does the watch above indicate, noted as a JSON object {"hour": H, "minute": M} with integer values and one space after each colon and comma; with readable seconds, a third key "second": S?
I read {"hour": 4, "minute": 17}
